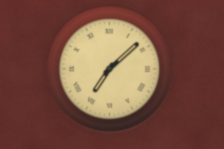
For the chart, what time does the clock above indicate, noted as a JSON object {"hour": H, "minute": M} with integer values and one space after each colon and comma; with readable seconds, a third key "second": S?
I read {"hour": 7, "minute": 8}
